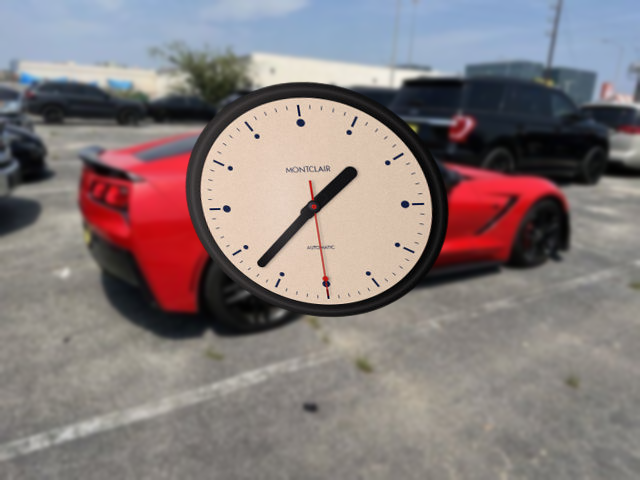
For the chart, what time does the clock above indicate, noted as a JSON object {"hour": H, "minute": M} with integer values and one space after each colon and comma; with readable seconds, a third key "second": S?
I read {"hour": 1, "minute": 37, "second": 30}
